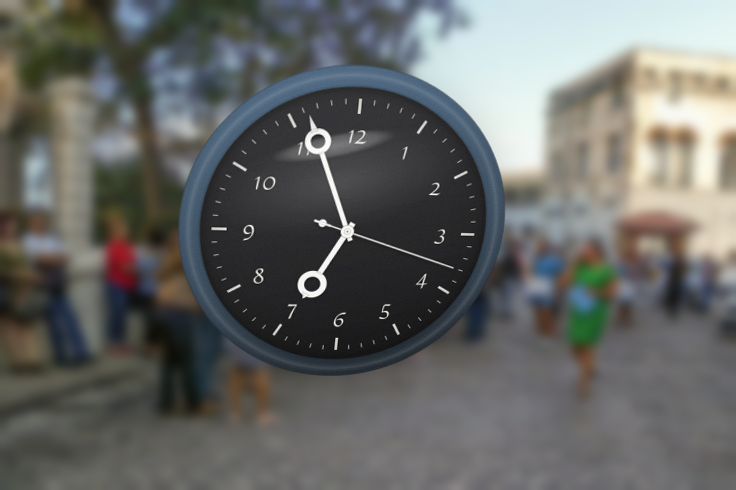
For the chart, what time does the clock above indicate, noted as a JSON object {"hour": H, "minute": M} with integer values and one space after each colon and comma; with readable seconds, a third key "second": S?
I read {"hour": 6, "minute": 56, "second": 18}
